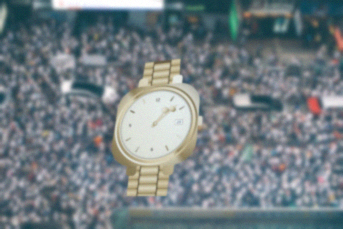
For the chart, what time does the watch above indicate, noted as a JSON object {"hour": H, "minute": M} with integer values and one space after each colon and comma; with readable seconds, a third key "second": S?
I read {"hour": 1, "minute": 8}
